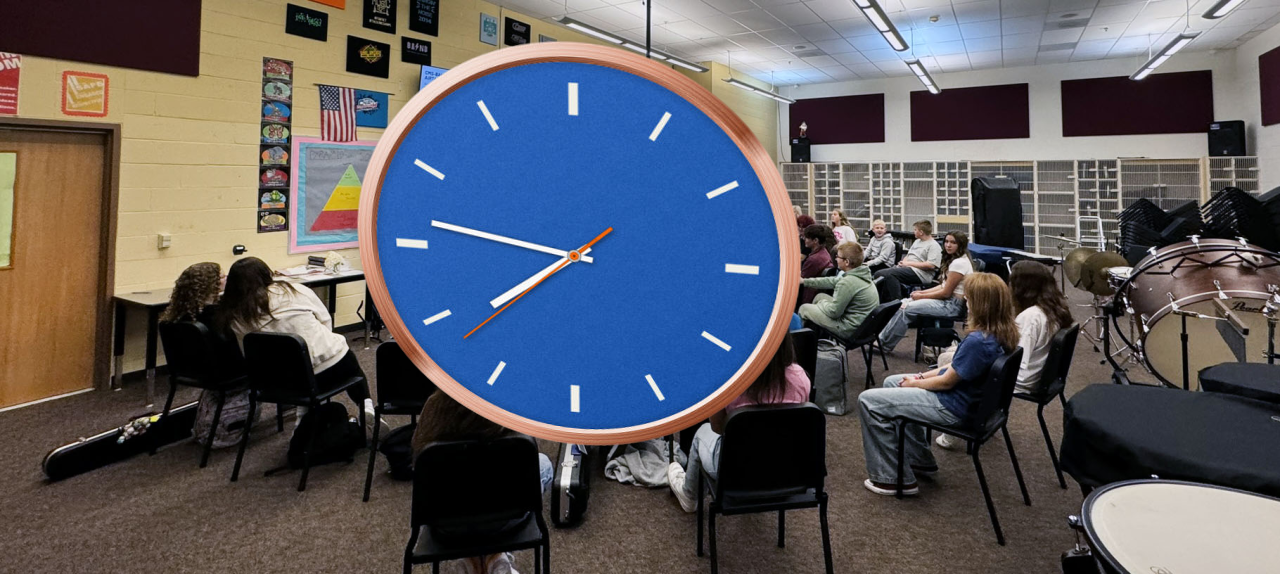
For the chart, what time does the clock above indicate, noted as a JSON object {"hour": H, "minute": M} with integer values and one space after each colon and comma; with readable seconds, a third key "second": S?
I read {"hour": 7, "minute": 46, "second": 38}
